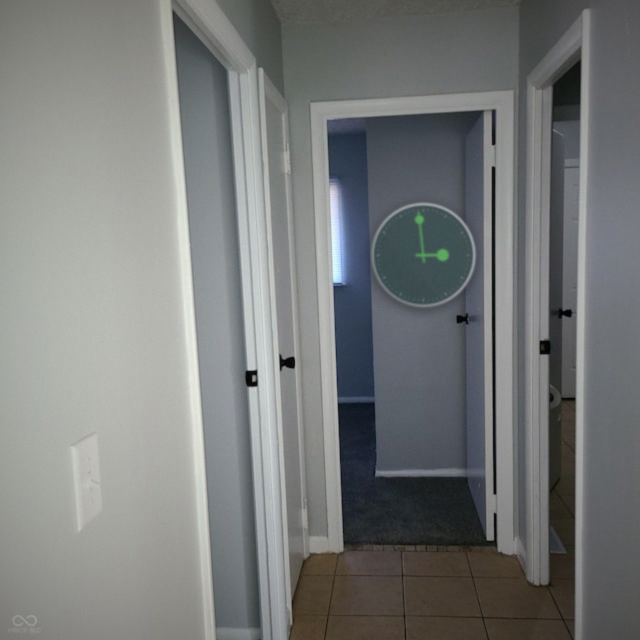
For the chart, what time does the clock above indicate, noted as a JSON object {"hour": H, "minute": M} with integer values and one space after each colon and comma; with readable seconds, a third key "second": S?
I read {"hour": 2, "minute": 59}
